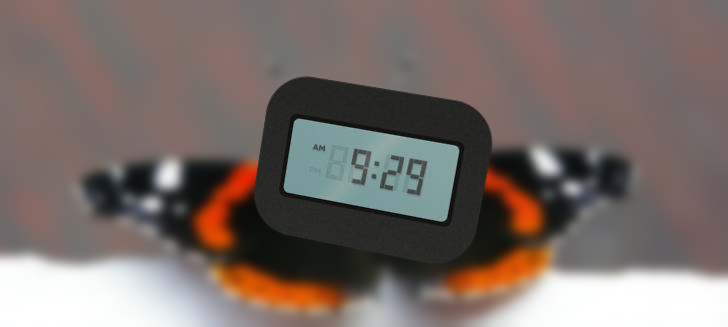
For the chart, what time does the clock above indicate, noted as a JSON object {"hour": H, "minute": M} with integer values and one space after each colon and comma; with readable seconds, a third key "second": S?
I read {"hour": 9, "minute": 29}
